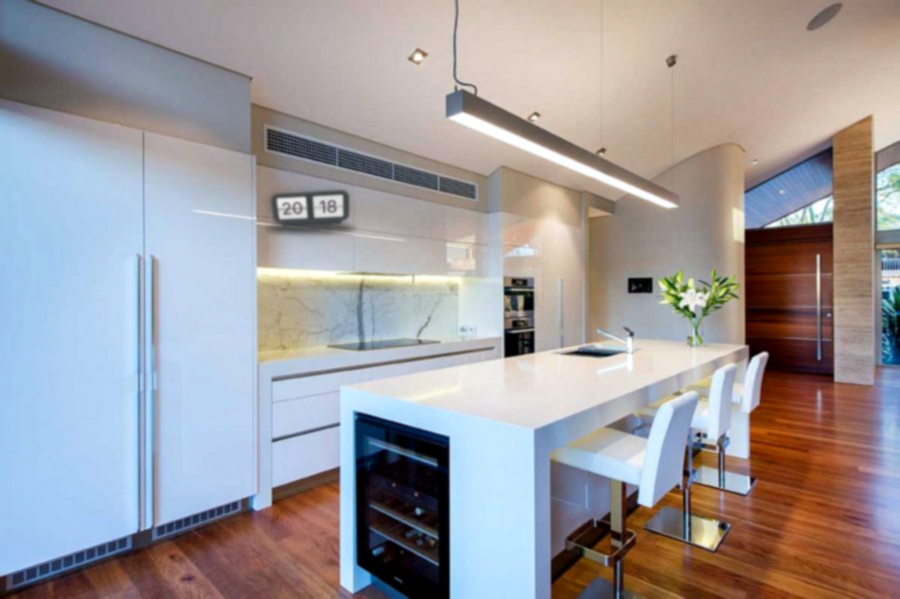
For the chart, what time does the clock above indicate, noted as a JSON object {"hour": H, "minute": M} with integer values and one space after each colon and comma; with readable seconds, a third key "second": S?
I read {"hour": 20, "minute": 18}
